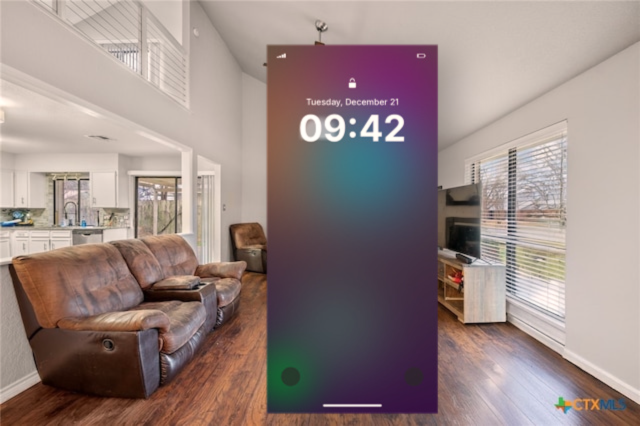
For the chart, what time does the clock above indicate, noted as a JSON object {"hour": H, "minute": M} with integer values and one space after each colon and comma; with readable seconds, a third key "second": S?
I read {"hour": 9, "minute": 42}
